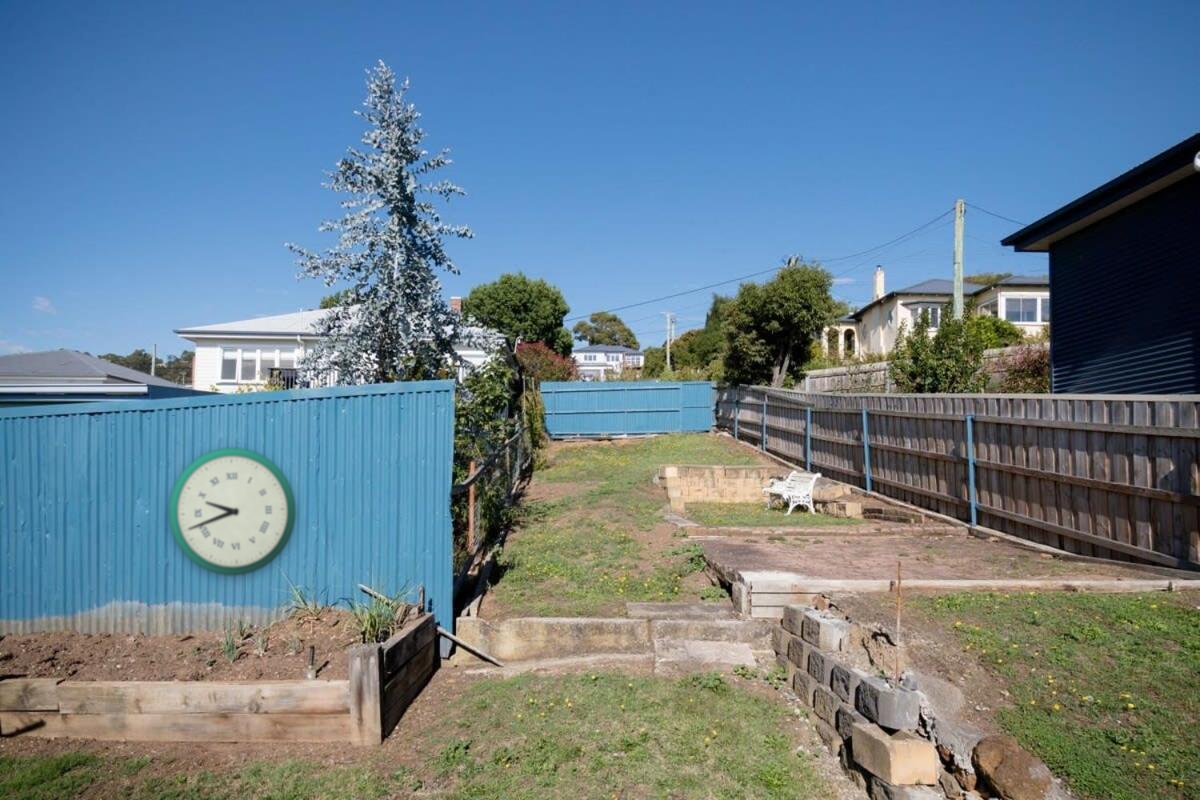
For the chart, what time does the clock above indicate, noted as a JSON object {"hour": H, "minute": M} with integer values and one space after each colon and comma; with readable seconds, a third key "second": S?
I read {"hour": 9, "minute": 42}
